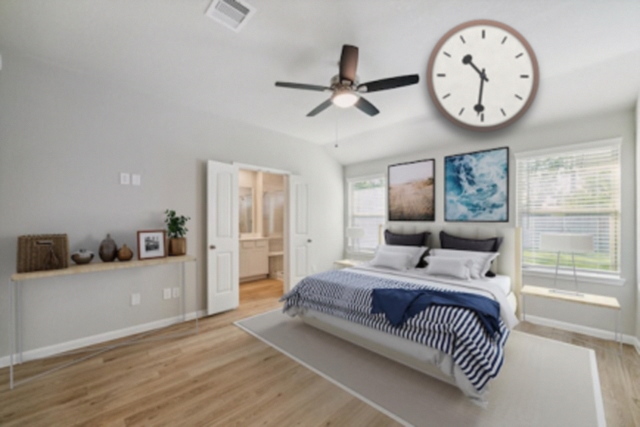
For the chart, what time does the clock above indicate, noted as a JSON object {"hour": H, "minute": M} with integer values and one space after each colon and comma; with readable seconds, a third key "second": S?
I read {"hour": 10, "minute": 31}
